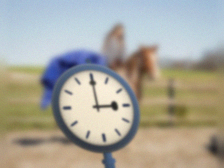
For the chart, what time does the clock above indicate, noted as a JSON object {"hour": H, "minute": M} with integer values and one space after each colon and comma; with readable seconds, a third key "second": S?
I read {"hour": 3, "minute": 0}
